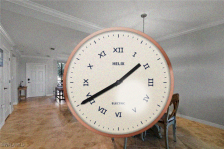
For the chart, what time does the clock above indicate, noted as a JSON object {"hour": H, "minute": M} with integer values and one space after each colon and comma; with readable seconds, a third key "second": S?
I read {"hour": 1, "minute": 40}
